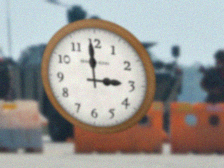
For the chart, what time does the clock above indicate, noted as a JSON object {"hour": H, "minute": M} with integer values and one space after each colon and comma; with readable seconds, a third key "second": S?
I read {"hour": 2, "minute": 59}
